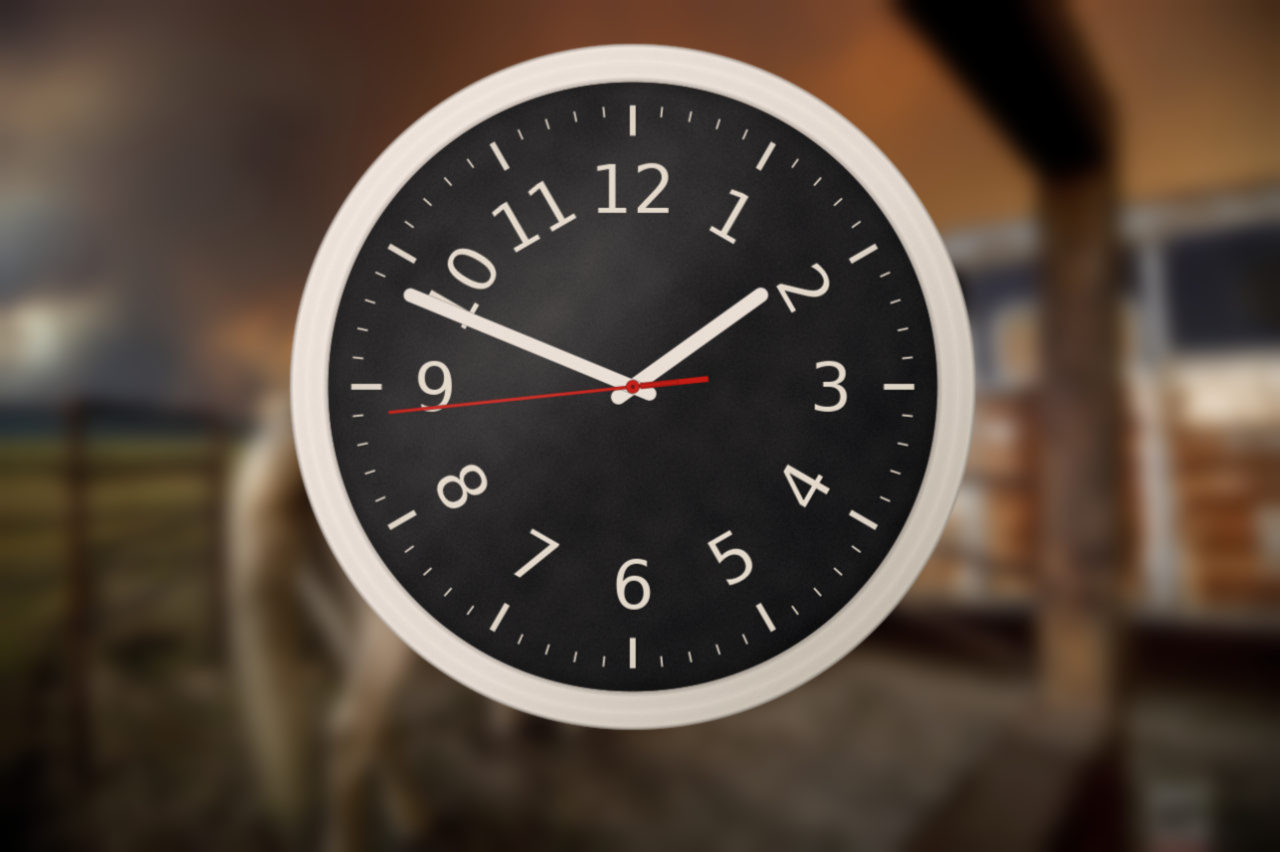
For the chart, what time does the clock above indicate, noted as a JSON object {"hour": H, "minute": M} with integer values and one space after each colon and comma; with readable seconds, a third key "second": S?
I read {"hour": 1, "minute": 48, "second": 44}
